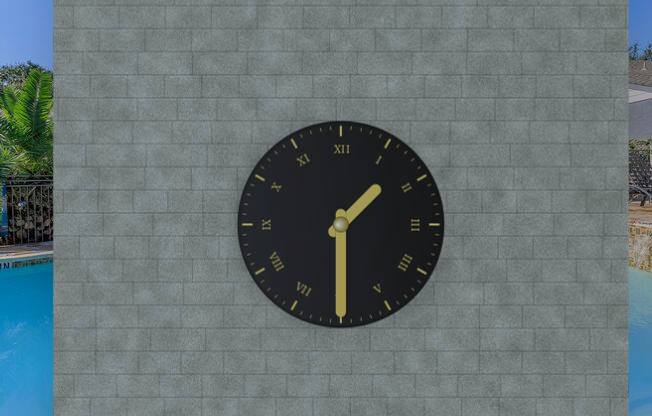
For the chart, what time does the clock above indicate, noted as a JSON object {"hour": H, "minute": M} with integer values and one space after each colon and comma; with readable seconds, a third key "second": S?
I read {"hour": 1, "minute": 30}
